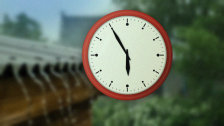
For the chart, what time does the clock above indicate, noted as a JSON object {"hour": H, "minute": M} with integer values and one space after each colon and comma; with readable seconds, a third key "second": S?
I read {"hour": 5, "minute": 55}
